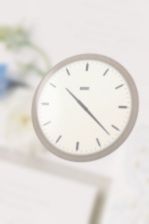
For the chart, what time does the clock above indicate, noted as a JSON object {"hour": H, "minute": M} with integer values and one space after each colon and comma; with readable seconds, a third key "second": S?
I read {"hour": 10, "minute": 22}
